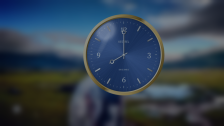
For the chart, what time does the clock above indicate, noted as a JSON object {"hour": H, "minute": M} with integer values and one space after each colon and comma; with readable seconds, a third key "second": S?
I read {"hour": 8, "minute": 0}
